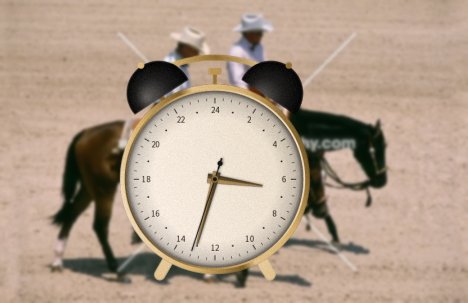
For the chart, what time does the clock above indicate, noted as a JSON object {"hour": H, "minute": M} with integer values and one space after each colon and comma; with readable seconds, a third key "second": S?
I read {"hour": 6, "minute": 32, "second": 33}
